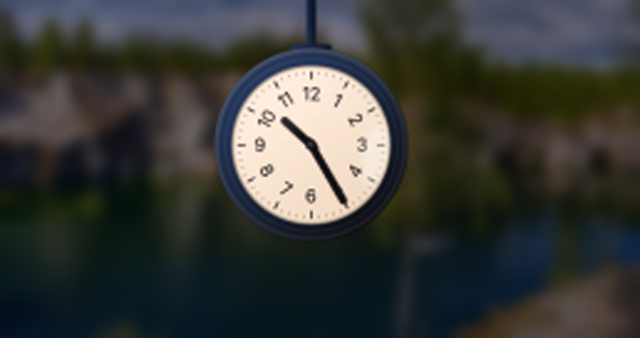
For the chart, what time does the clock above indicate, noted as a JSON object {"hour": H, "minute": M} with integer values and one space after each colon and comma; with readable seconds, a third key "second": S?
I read {"hour": 10, "minute": 25}
